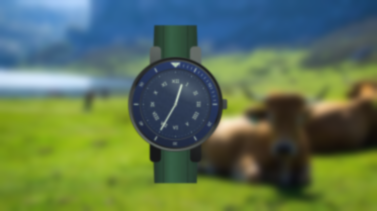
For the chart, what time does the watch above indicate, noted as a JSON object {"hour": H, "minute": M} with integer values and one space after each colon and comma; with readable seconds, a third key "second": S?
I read {"hour": 12, "minute": 35}
